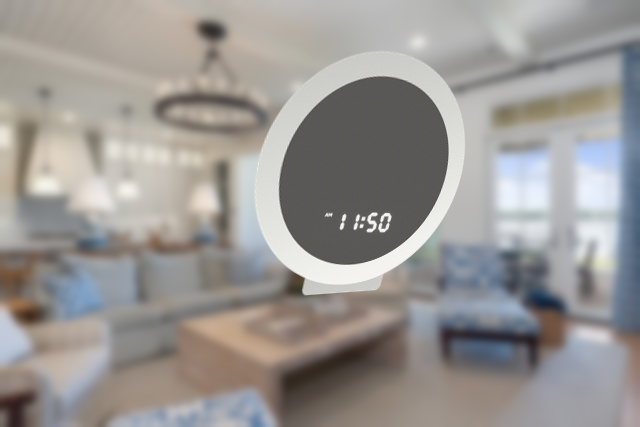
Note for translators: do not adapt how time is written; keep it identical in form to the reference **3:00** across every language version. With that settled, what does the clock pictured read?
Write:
**11:50**
